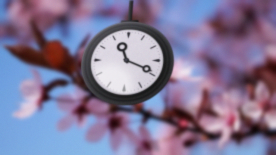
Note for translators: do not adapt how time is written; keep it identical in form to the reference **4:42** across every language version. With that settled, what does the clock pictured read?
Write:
**11:19**
